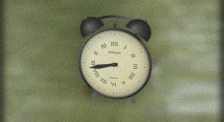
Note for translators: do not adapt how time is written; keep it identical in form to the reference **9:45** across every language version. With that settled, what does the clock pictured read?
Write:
**8:43**
